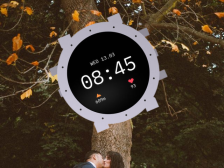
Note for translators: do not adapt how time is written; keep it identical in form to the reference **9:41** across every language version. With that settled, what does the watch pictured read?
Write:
**8:45**
